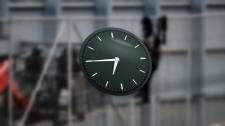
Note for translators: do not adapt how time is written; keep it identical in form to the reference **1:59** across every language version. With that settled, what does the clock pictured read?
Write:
**6:45**
